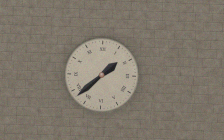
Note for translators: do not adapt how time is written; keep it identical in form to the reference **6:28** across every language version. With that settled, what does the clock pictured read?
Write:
**1:38**
